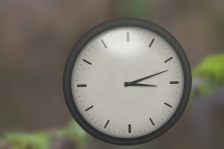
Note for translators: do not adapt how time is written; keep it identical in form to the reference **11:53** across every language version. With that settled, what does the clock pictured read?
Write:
**3:12**
